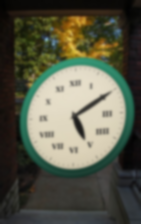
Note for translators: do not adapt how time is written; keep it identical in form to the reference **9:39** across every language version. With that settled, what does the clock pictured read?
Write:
**5:10**
